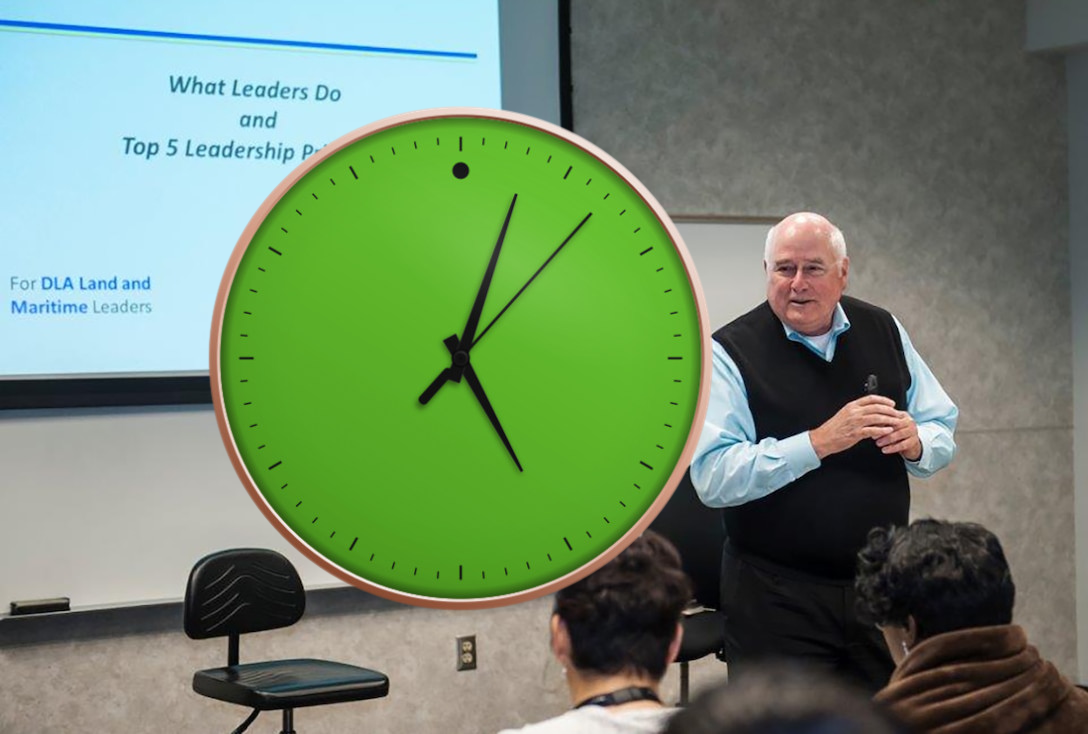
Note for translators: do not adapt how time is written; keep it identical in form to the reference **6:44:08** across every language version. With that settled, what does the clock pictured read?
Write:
**5:03:07**
